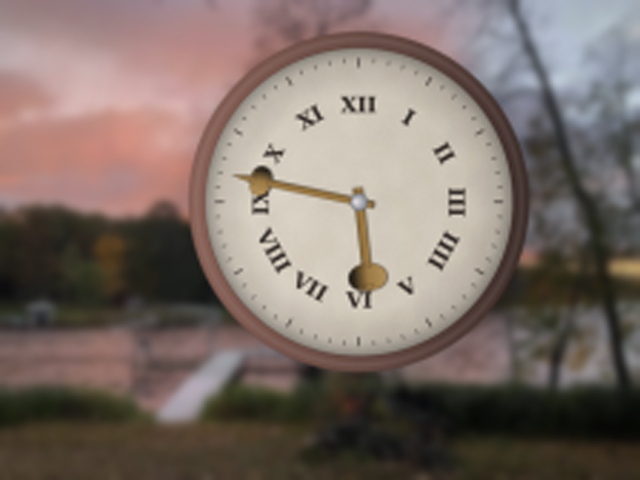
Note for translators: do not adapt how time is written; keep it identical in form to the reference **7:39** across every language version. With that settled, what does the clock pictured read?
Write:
**5:47**
